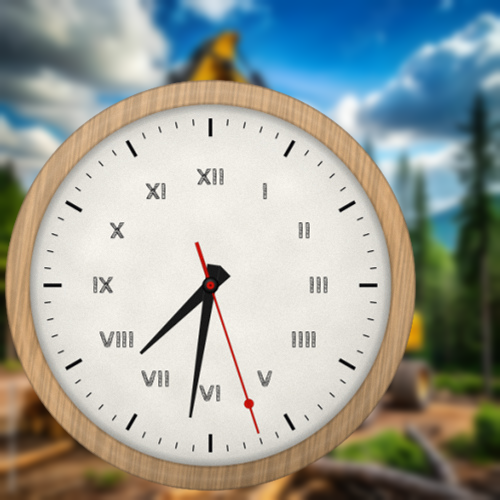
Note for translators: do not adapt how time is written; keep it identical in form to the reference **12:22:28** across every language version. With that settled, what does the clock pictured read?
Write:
**7:31:27**
